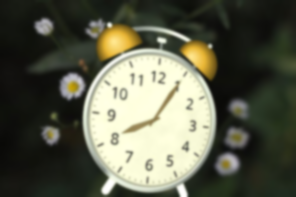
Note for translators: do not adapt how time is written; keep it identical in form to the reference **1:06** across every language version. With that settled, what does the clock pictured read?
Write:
**8:05**
